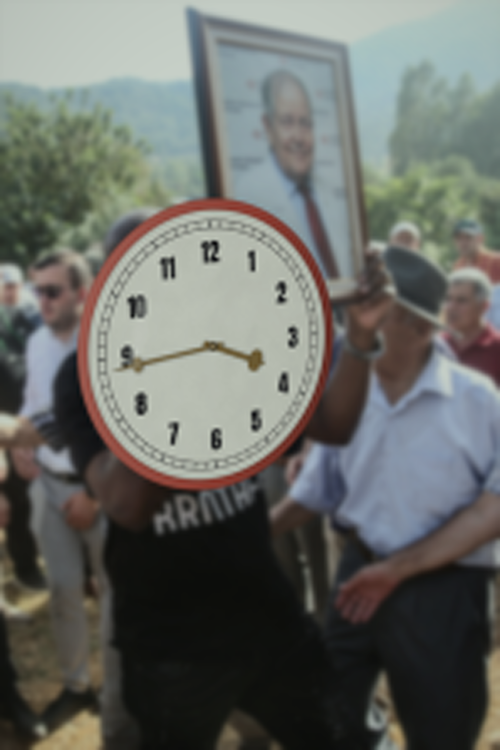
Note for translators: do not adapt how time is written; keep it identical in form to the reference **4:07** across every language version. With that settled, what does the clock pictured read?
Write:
**3:44**
